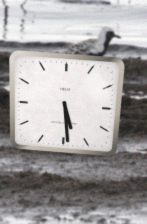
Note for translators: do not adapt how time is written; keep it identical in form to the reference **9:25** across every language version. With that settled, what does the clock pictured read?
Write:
**5:29**
